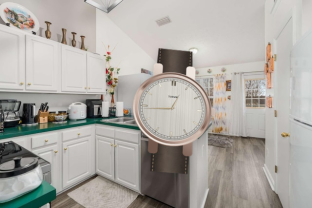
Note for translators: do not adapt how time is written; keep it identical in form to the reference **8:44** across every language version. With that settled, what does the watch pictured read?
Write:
**12:44**
